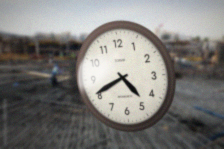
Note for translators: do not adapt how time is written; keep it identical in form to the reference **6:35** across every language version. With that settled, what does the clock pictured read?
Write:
**4:41**
